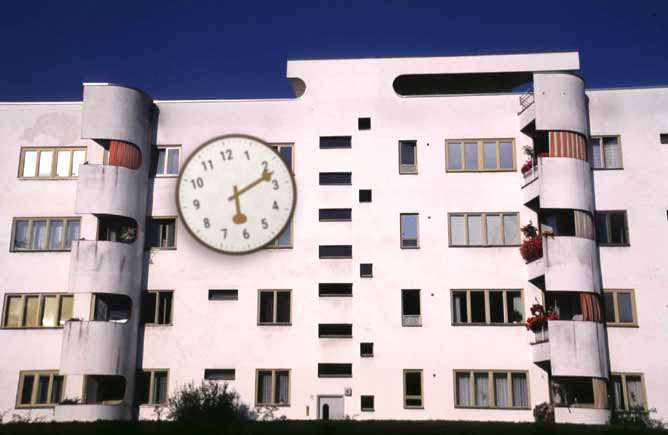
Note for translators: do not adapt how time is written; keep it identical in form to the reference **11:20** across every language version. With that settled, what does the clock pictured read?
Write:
**6:12**
